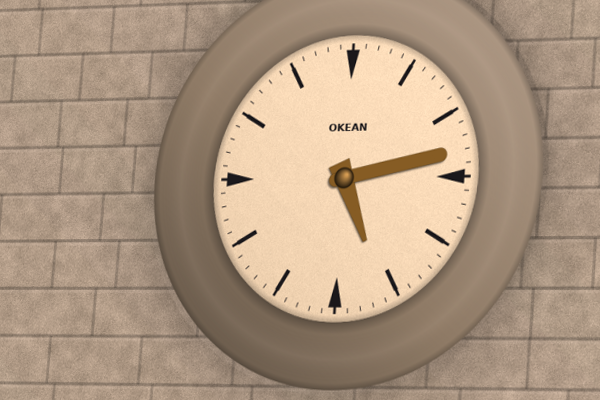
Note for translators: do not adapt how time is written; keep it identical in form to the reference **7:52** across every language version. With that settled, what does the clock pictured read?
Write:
**5:13**
